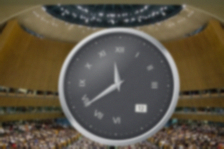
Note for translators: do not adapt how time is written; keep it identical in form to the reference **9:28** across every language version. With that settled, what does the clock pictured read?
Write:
**11:39**
